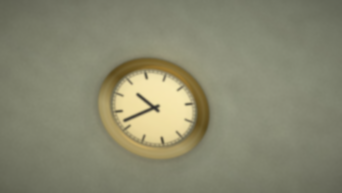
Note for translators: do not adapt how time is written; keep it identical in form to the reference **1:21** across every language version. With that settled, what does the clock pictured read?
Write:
**10:42**
